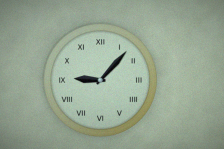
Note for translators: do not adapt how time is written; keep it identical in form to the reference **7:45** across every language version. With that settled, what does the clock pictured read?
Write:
**9:07**
